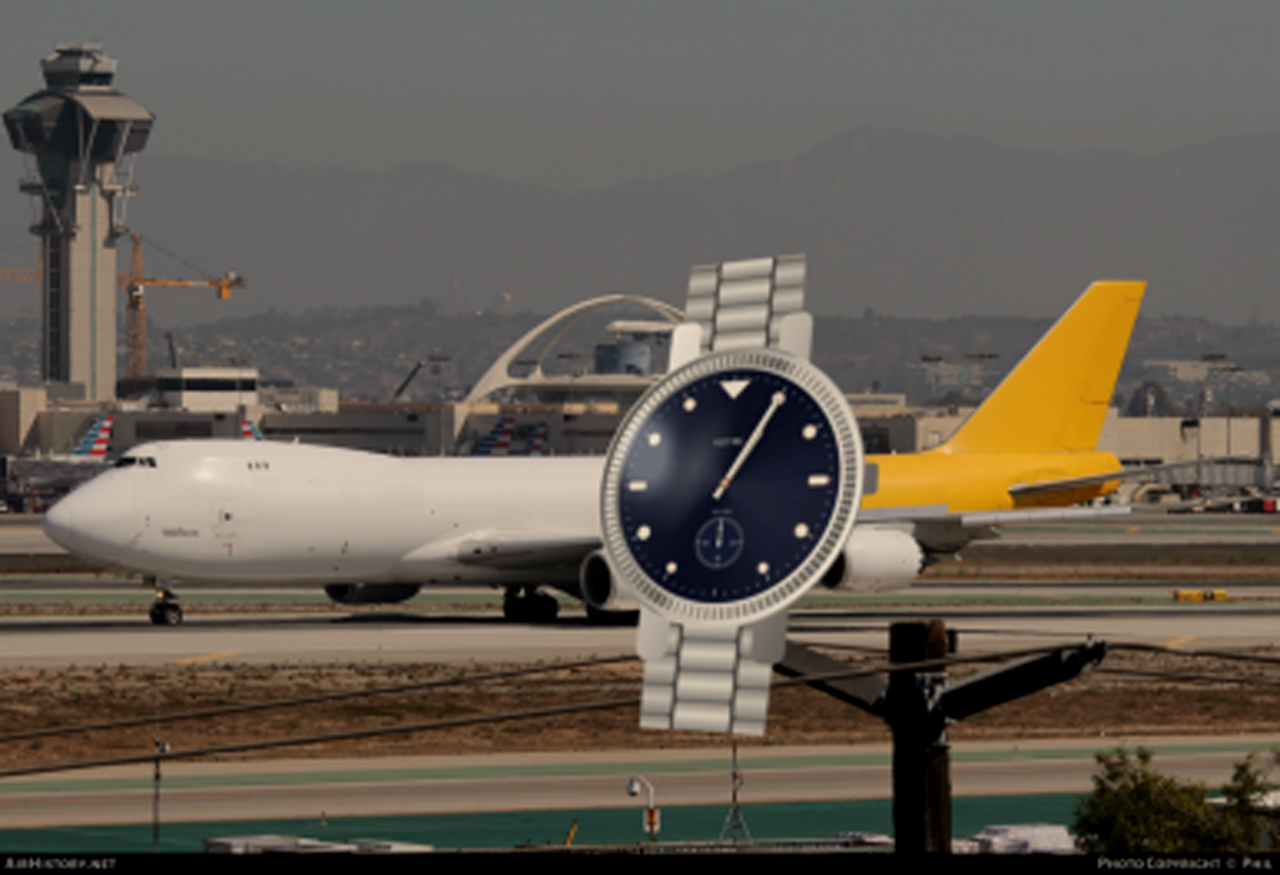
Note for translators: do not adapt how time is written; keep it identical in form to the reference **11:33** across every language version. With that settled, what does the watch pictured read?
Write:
**1:05**
